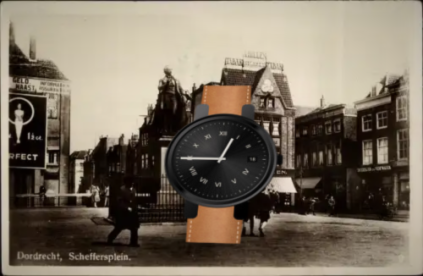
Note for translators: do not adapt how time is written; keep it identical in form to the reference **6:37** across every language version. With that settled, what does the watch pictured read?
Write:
**12:45**
